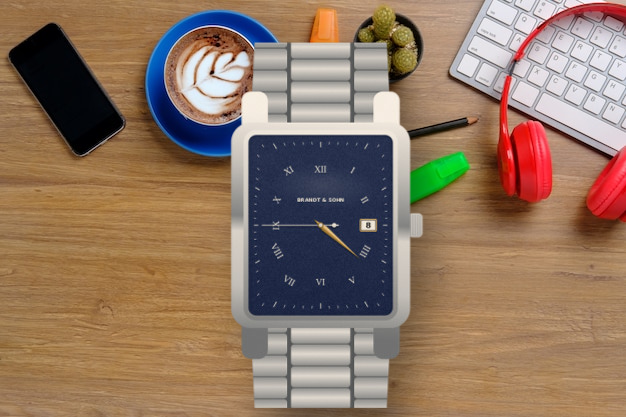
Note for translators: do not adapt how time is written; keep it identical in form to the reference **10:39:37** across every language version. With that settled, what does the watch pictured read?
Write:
**4:21:45**
